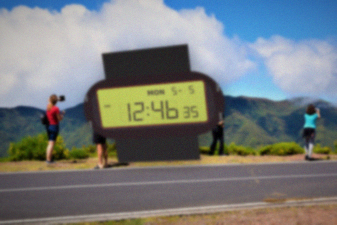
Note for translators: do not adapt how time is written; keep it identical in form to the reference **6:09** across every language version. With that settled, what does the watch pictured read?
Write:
**12:46**
